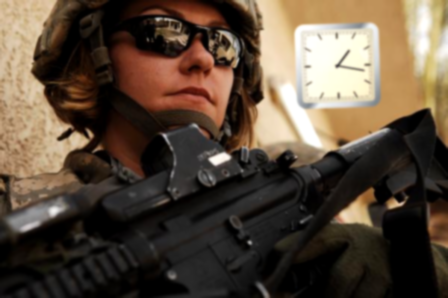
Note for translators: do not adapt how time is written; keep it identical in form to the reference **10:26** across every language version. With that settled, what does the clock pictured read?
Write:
**1:17**
